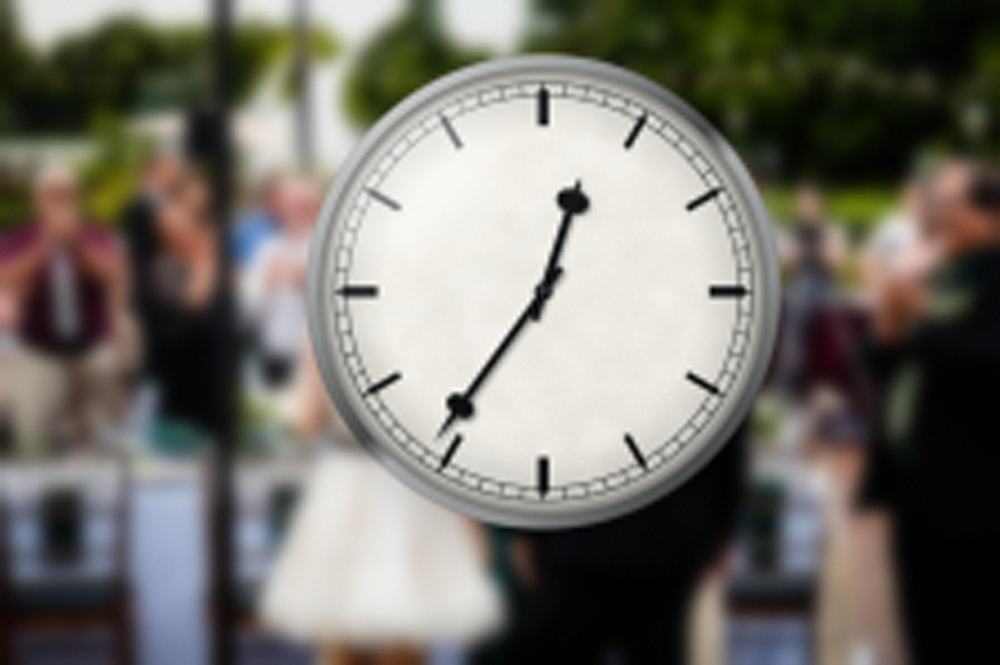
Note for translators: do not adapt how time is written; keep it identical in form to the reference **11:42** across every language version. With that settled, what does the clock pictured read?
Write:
**12:36**
